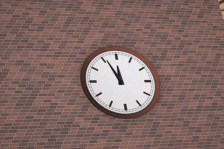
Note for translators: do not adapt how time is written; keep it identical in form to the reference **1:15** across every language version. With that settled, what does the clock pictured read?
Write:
**11:56**
